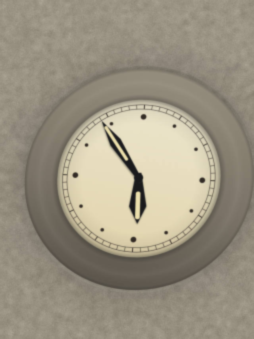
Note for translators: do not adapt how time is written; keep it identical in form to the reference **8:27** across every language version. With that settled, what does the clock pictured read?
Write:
**5:54**
